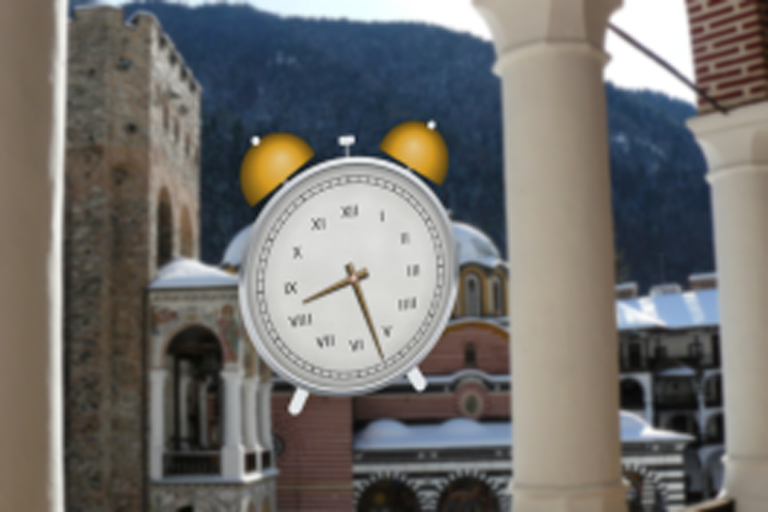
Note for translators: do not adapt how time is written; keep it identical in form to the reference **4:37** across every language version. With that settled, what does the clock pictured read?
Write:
**8:27**
